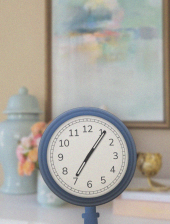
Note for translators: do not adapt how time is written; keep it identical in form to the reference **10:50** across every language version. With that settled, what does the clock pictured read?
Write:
**7:06**
